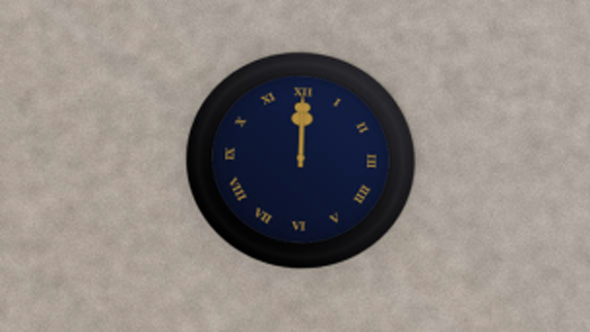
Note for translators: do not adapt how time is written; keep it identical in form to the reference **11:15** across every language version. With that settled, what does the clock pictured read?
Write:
**12:00**
